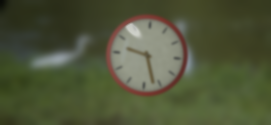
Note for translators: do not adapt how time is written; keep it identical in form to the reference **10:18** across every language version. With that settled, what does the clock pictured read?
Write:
**9:27**
